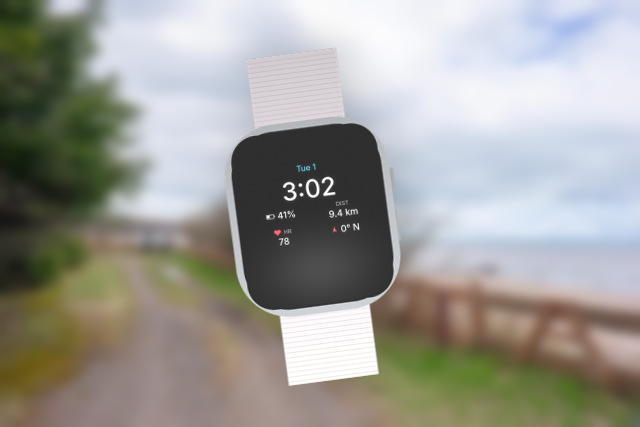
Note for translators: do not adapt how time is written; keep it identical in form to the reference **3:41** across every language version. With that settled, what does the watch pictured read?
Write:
**3:02**
